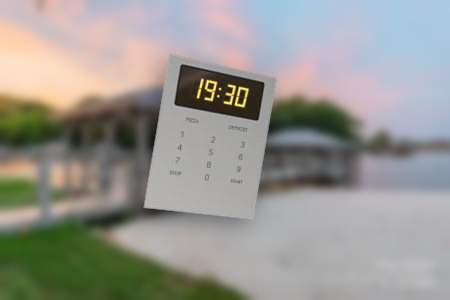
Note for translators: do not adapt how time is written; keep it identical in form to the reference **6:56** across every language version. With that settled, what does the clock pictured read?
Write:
**19:30**
